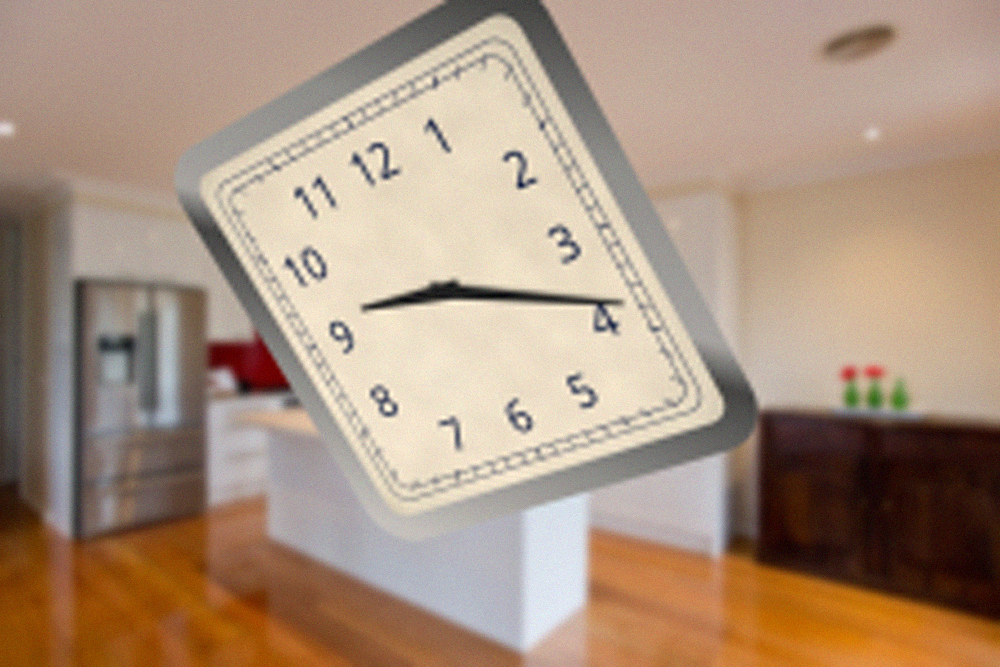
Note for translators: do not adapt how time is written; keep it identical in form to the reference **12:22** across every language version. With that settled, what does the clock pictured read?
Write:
**9:19**
